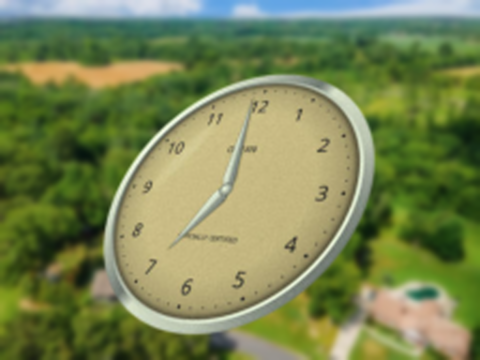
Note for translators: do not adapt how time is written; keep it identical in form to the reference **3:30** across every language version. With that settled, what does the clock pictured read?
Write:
**6:59**
